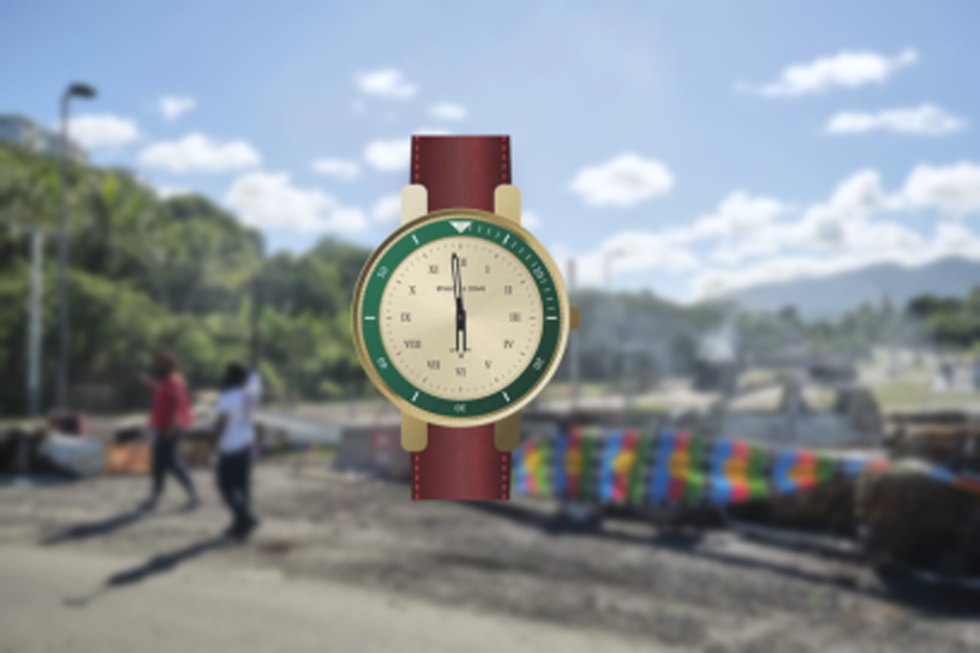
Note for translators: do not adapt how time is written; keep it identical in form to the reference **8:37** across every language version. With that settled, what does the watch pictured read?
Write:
**5:59**
